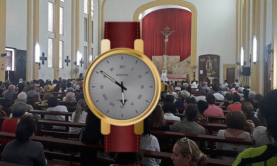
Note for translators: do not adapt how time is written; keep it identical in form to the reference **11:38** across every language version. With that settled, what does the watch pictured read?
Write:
**5:51**
